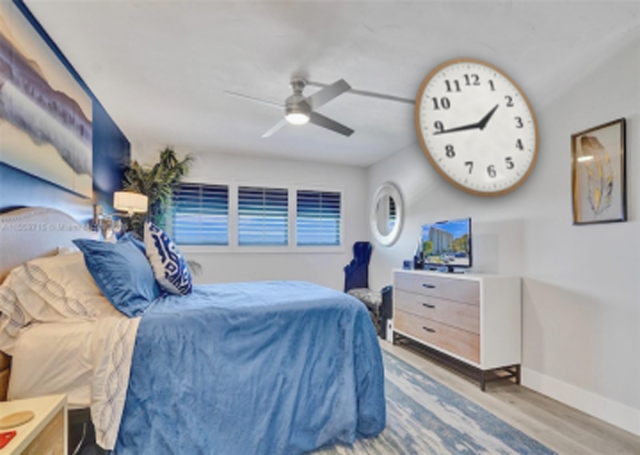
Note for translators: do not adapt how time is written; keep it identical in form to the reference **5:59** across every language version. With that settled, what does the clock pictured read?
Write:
**1:44**
